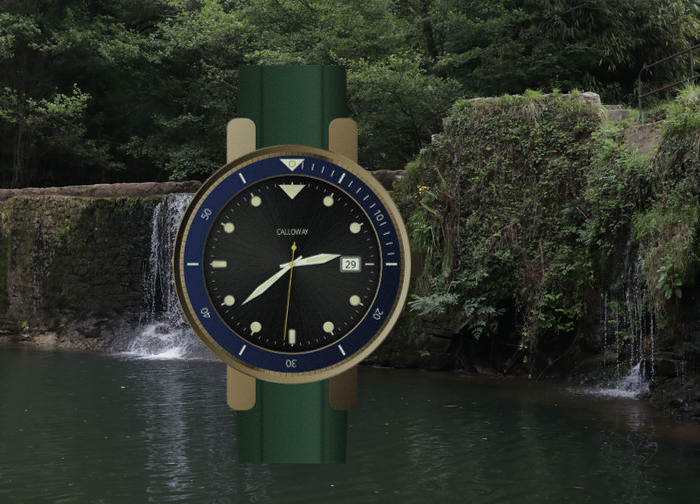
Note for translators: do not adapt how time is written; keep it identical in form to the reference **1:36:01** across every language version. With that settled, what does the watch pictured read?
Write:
**2:38:31**
